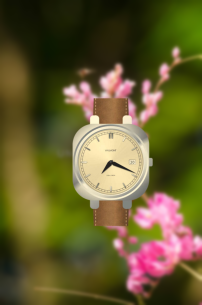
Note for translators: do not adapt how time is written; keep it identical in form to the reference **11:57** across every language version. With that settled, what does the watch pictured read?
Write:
**7:19**
